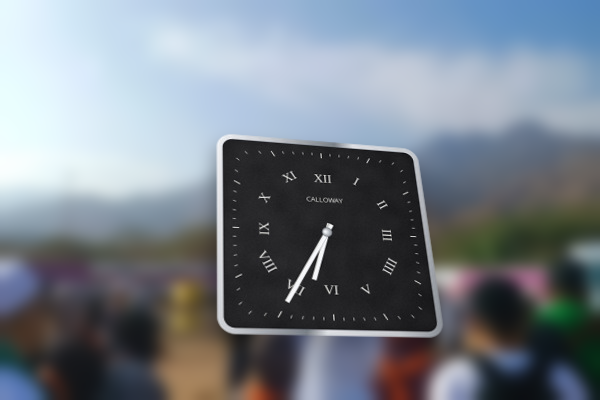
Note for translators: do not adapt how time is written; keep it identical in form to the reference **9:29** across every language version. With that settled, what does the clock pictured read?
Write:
**6:35**
